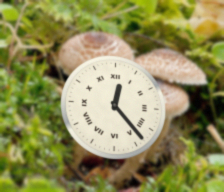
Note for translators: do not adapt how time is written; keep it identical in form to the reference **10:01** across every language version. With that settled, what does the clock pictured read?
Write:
**12:23**
